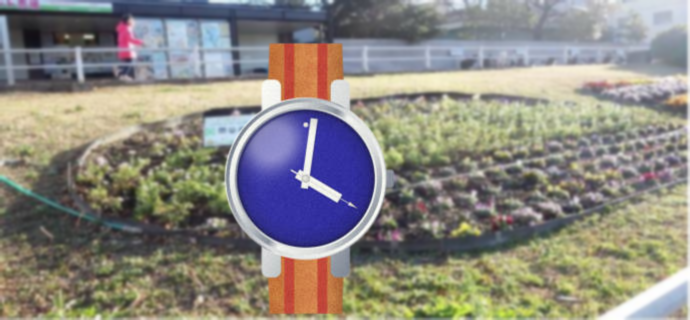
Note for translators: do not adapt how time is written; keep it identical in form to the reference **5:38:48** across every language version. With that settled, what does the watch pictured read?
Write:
**4:01:20**
